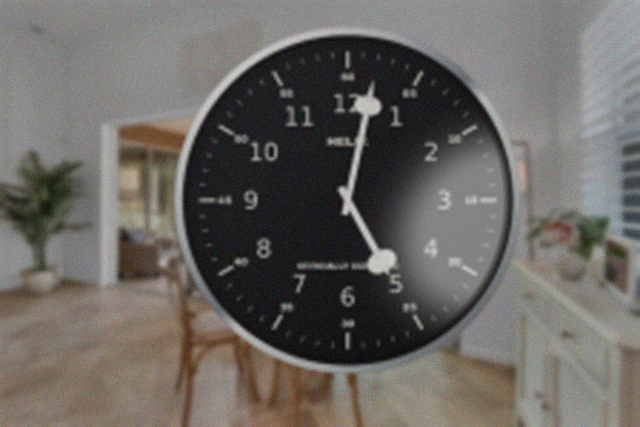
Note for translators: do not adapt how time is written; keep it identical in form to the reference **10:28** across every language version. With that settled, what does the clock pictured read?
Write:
**5:02**
